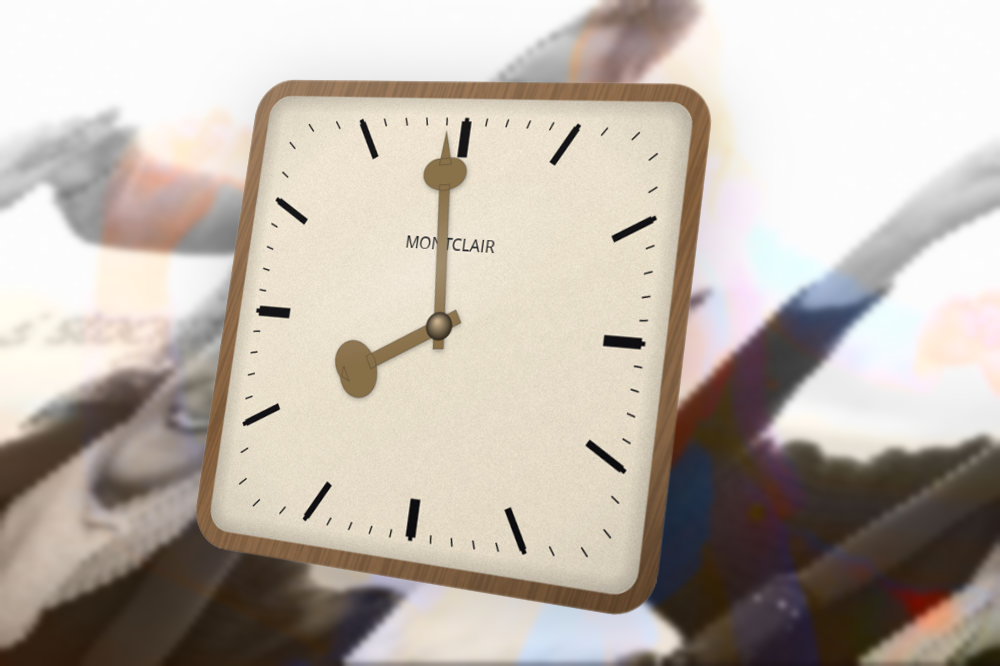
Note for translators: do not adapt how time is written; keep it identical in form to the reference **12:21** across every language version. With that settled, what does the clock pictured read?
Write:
**7:59**
